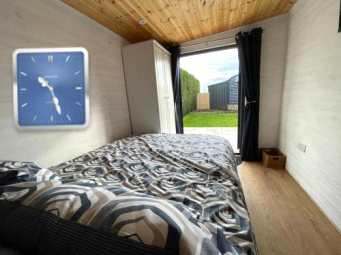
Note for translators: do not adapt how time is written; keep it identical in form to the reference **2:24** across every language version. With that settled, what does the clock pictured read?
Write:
**10:27**
